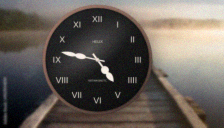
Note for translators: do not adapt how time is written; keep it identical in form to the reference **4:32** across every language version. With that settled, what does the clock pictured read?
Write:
**4:47**
